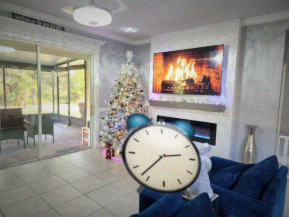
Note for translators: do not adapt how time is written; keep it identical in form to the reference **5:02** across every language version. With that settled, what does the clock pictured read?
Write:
**2:37**
